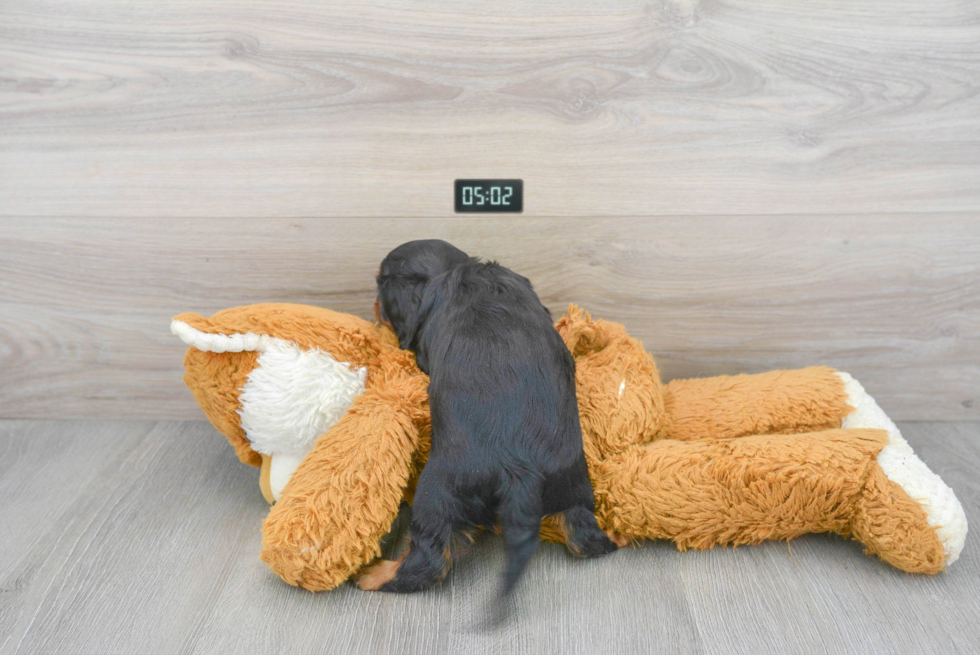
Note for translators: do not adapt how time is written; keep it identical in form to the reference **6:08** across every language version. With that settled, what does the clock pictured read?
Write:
**5:02**
